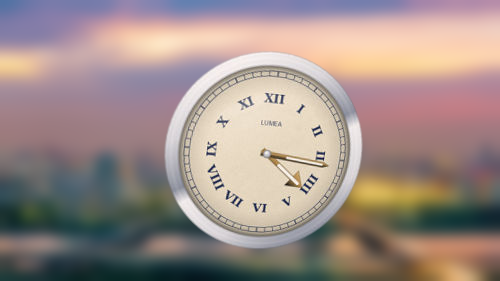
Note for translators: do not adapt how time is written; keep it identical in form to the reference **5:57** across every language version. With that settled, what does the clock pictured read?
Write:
**4:16**
